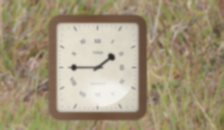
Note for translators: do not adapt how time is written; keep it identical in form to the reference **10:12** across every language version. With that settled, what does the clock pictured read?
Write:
**1:45**
